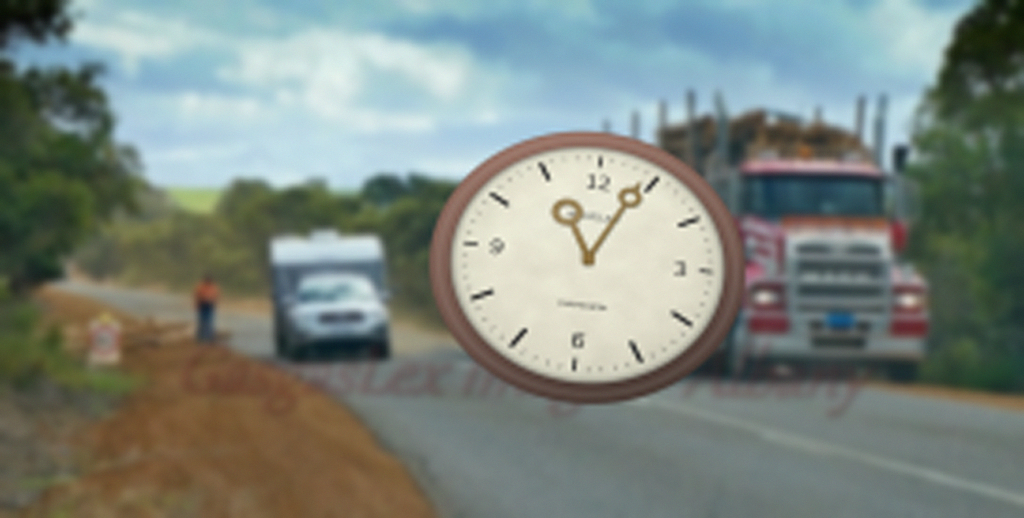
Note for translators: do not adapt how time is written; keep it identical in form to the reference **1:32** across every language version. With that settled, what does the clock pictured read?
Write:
**11:04**
